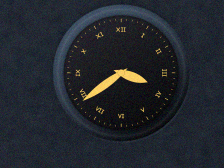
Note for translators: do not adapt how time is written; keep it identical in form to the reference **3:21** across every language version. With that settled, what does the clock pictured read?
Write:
**3:39**
